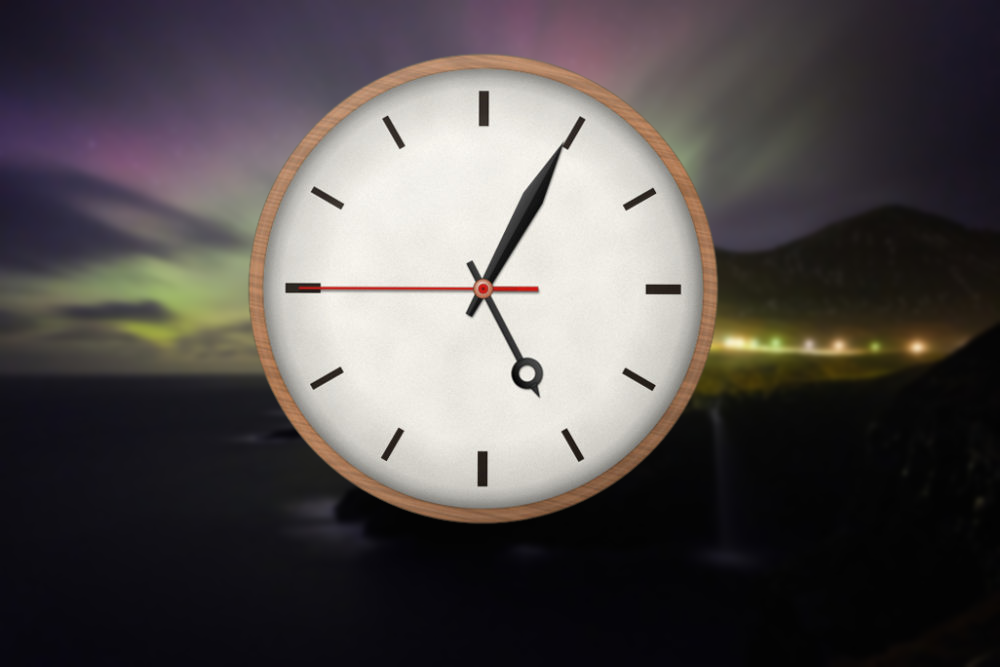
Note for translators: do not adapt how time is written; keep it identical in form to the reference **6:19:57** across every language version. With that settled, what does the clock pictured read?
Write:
**5:04:45**
